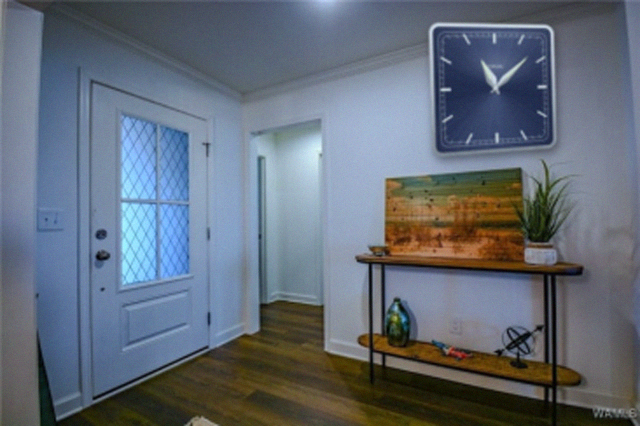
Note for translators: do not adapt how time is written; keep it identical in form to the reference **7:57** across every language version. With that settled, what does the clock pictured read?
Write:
**11:08**
